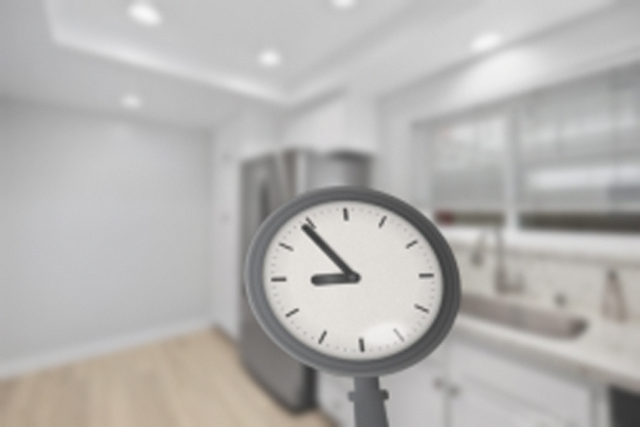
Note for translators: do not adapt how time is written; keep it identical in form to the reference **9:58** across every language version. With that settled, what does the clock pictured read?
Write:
**8:54**
